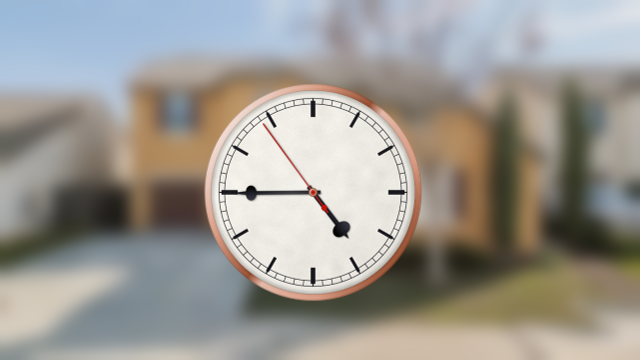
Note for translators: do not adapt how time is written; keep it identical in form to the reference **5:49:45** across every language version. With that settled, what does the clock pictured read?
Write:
**4:44:54**
